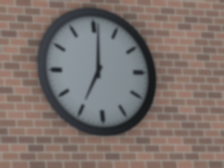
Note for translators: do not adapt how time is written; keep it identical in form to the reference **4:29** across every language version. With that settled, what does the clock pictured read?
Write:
**7:01**
